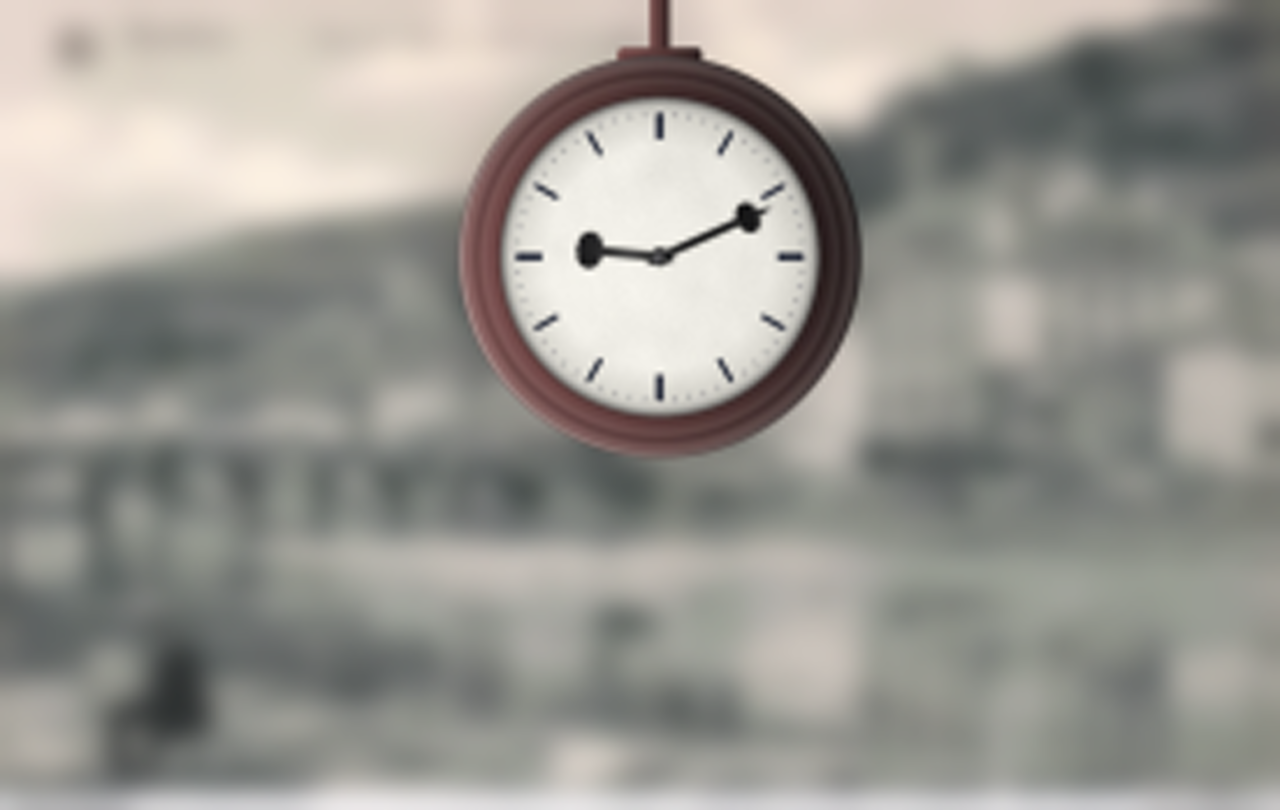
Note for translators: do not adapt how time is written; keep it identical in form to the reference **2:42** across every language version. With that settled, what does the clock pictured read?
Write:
**9:11**
